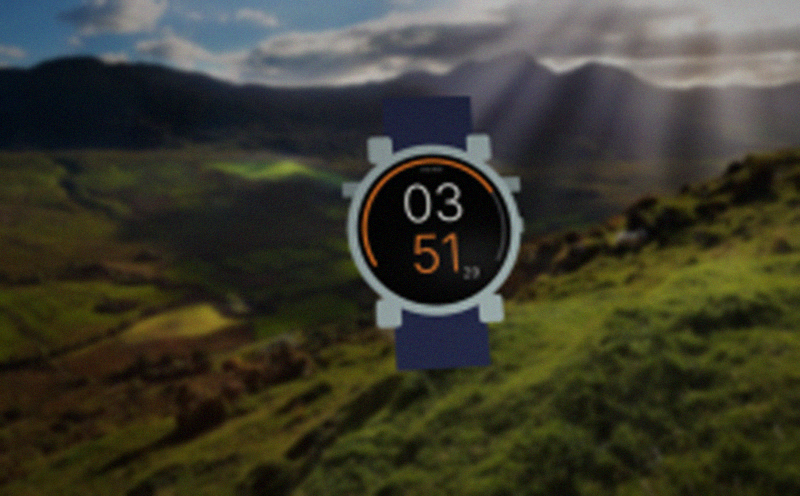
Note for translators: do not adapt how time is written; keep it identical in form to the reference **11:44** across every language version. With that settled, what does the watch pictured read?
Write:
**3:51**
